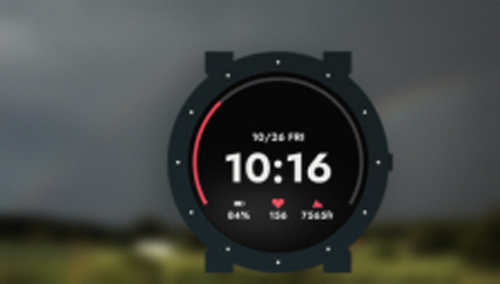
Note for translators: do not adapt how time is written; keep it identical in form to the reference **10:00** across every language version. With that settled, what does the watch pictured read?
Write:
**10:16**
